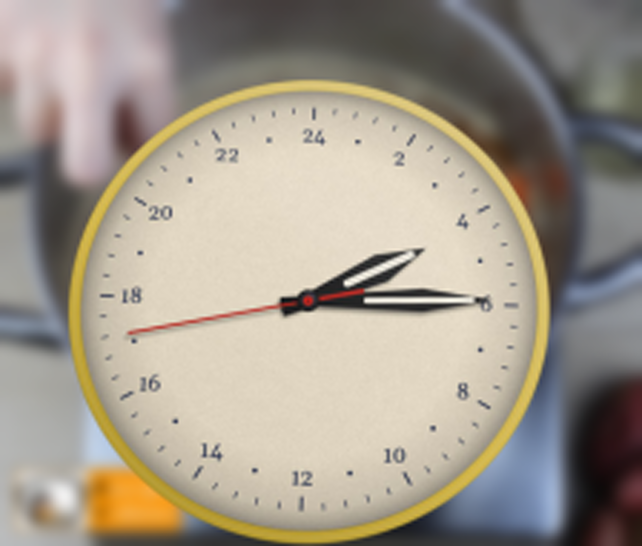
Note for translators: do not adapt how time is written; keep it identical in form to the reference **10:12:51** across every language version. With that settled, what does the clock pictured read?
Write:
**4:14:43**
